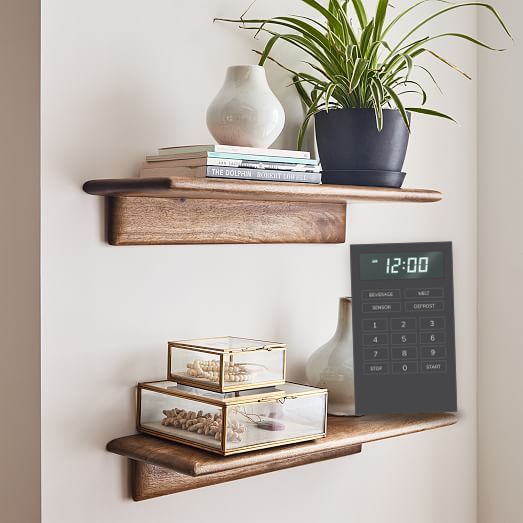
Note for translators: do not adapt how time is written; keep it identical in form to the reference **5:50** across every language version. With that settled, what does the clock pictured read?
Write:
**12:00**
